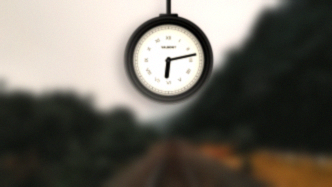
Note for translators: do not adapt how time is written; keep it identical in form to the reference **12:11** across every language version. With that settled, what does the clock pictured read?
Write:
**6:13**
